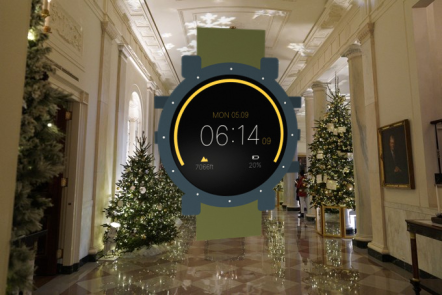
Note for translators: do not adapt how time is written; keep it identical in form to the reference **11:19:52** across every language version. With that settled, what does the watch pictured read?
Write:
**6:14:09**
